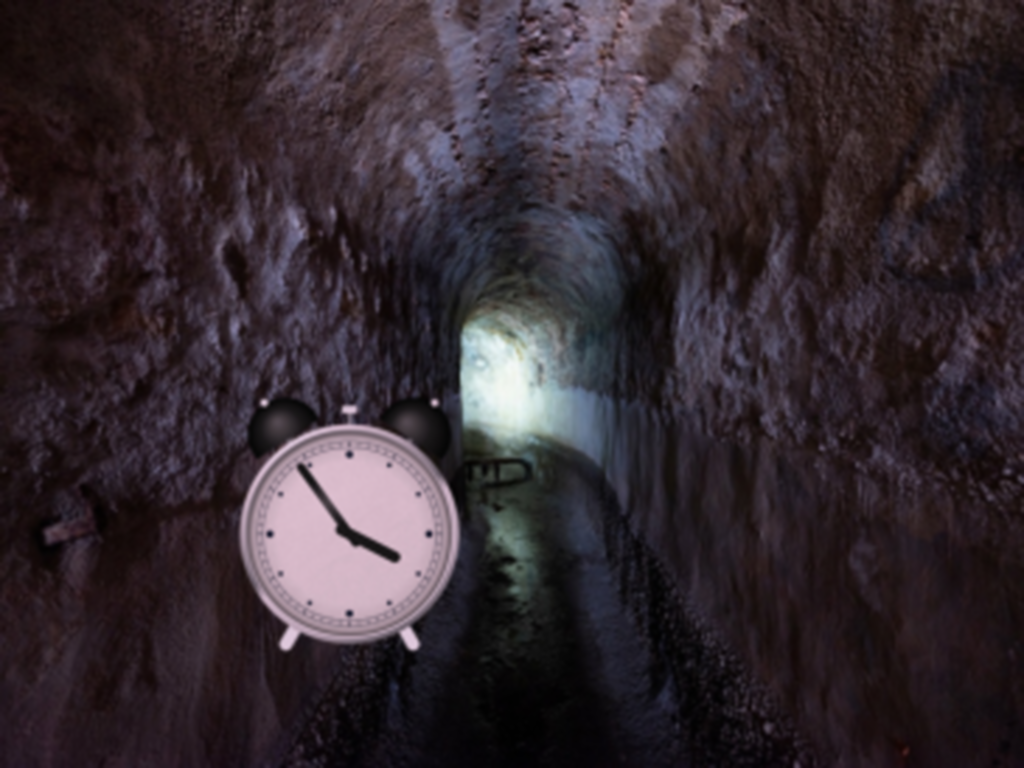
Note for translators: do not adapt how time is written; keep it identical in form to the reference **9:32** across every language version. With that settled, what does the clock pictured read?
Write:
**3:54**
